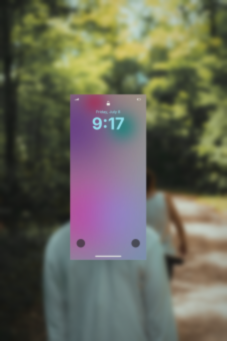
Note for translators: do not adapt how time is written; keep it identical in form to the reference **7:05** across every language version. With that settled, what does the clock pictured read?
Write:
**9:17**
